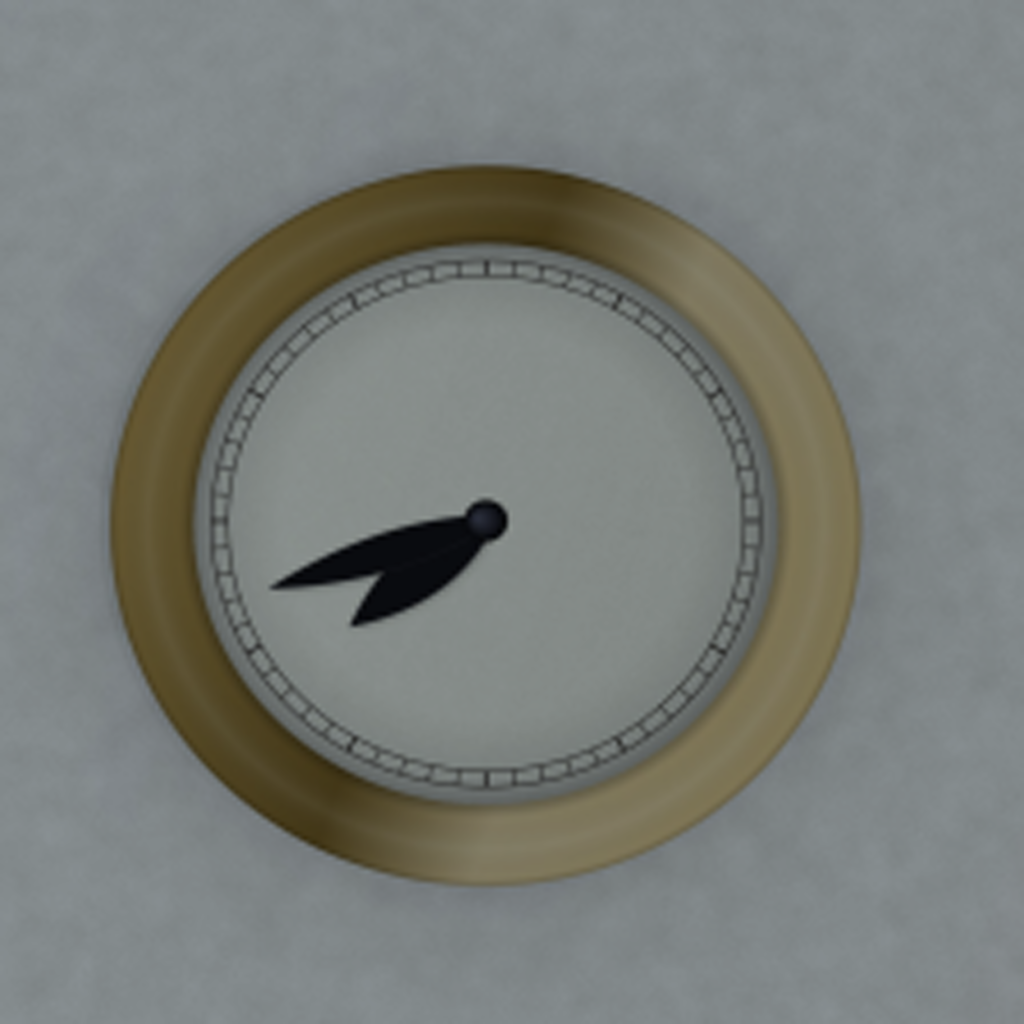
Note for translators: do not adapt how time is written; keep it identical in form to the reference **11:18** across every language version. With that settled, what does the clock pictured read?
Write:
**7:42**
